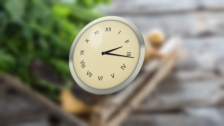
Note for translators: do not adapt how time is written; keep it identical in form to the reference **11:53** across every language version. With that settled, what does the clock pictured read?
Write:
**2:16**
